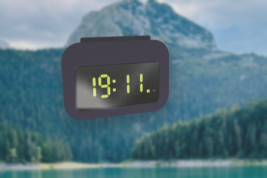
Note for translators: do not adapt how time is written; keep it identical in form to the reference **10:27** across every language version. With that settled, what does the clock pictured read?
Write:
**19:11**
